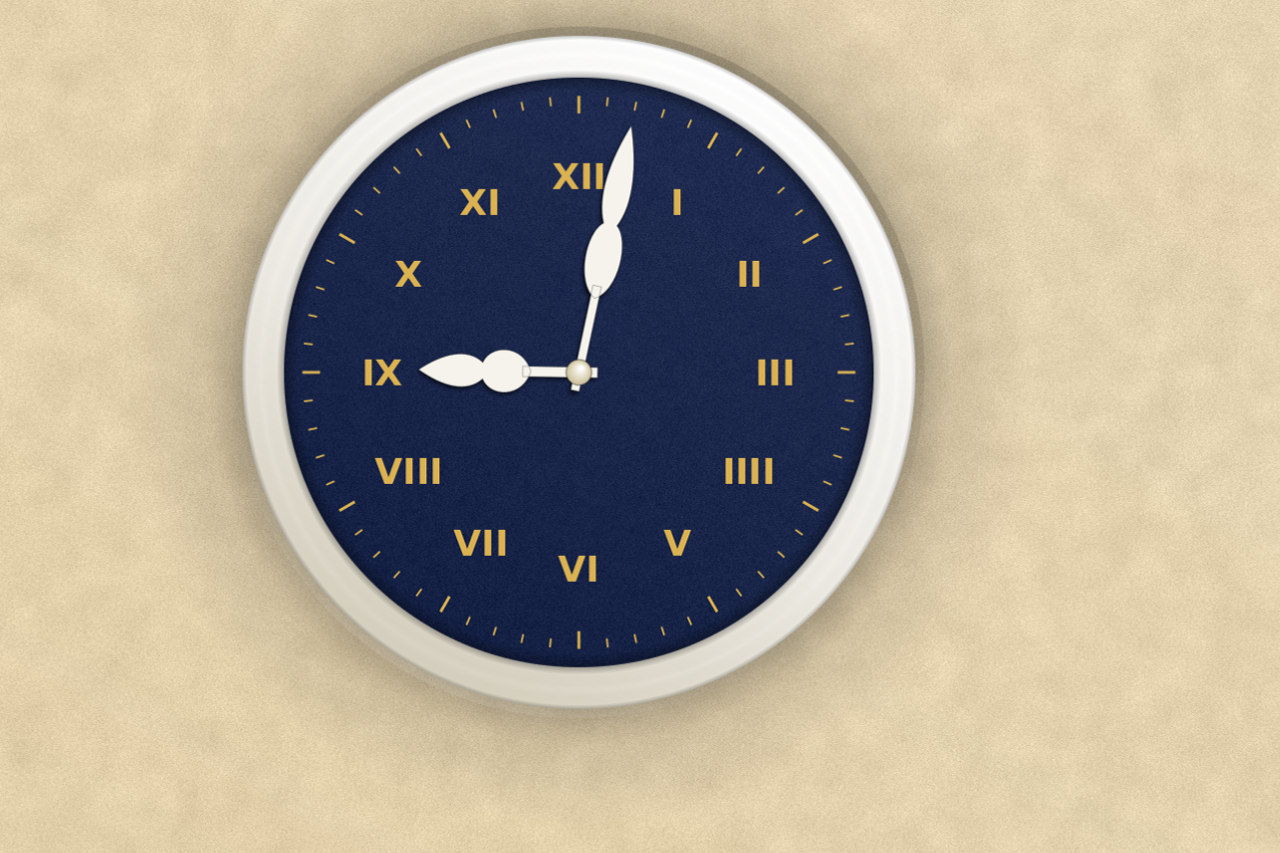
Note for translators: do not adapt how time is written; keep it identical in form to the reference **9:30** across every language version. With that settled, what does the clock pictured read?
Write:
**9:02**
